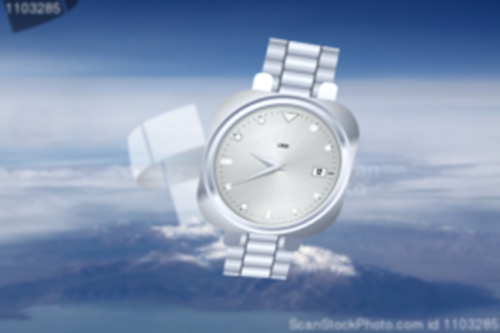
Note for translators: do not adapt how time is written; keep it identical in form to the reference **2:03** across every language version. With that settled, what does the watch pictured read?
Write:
**9:40**
